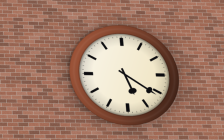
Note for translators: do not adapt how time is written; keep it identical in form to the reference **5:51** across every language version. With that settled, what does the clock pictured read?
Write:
**5:21**
